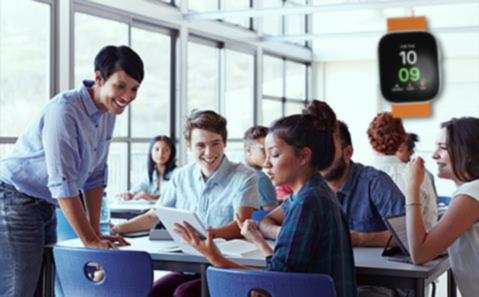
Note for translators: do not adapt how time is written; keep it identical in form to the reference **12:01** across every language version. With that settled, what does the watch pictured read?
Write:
**10:09**
